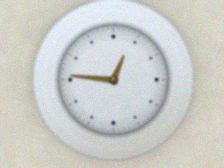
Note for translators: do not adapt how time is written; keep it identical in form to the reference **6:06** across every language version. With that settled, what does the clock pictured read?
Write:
**12:46**
